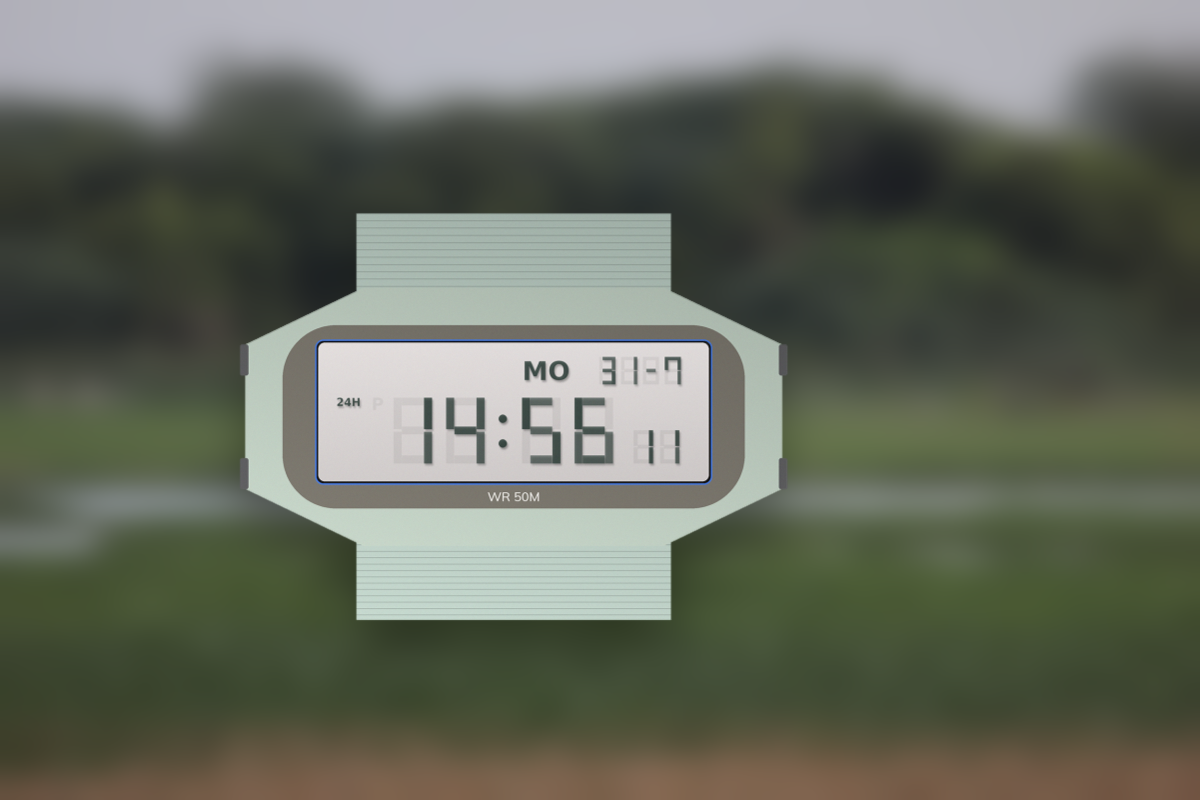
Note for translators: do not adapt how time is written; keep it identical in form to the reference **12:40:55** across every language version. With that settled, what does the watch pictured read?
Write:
**14:56:11**
